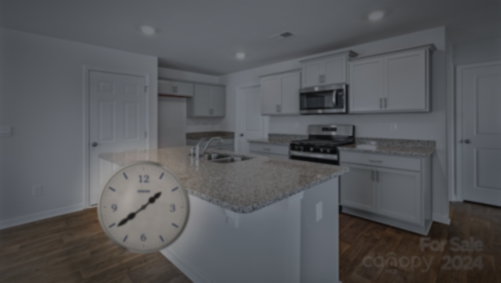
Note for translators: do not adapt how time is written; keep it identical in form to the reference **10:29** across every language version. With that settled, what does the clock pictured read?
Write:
**1:39**
